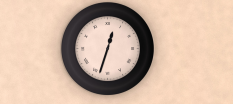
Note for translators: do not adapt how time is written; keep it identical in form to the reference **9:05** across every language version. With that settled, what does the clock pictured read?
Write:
**12:33**
